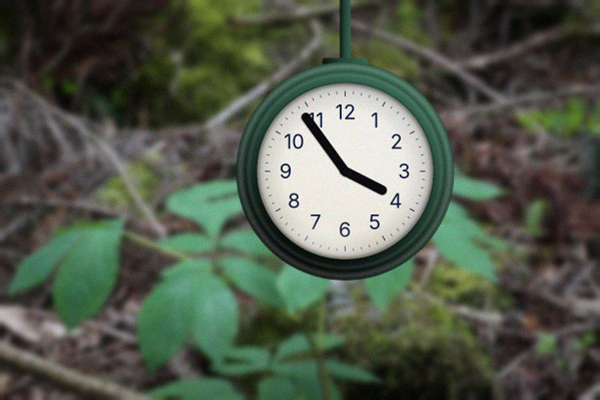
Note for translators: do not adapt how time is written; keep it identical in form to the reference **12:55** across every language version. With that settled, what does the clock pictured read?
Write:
**3:54**
